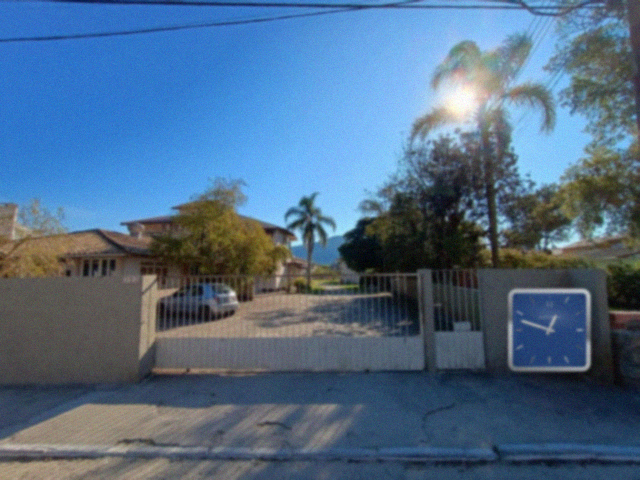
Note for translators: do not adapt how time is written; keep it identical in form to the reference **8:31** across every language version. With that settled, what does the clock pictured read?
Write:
**12:48**
